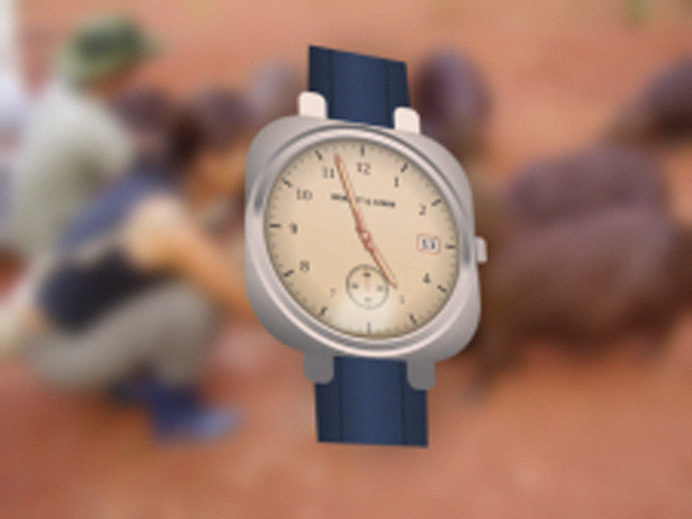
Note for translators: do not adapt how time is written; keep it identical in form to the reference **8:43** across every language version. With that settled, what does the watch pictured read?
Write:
**4:57**
